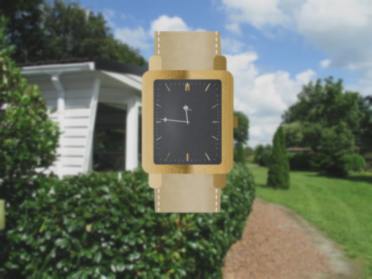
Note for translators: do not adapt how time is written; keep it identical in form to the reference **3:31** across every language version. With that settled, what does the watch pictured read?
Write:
**11:46**
